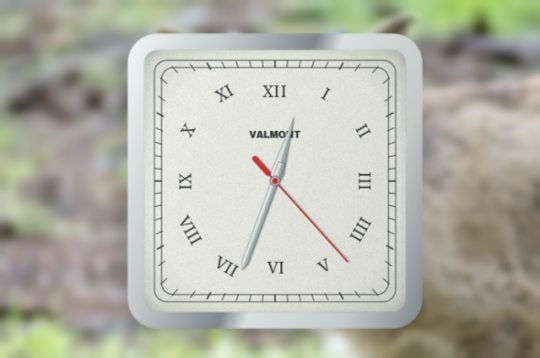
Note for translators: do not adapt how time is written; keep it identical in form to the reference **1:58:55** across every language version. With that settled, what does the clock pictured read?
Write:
**12:33:23**
